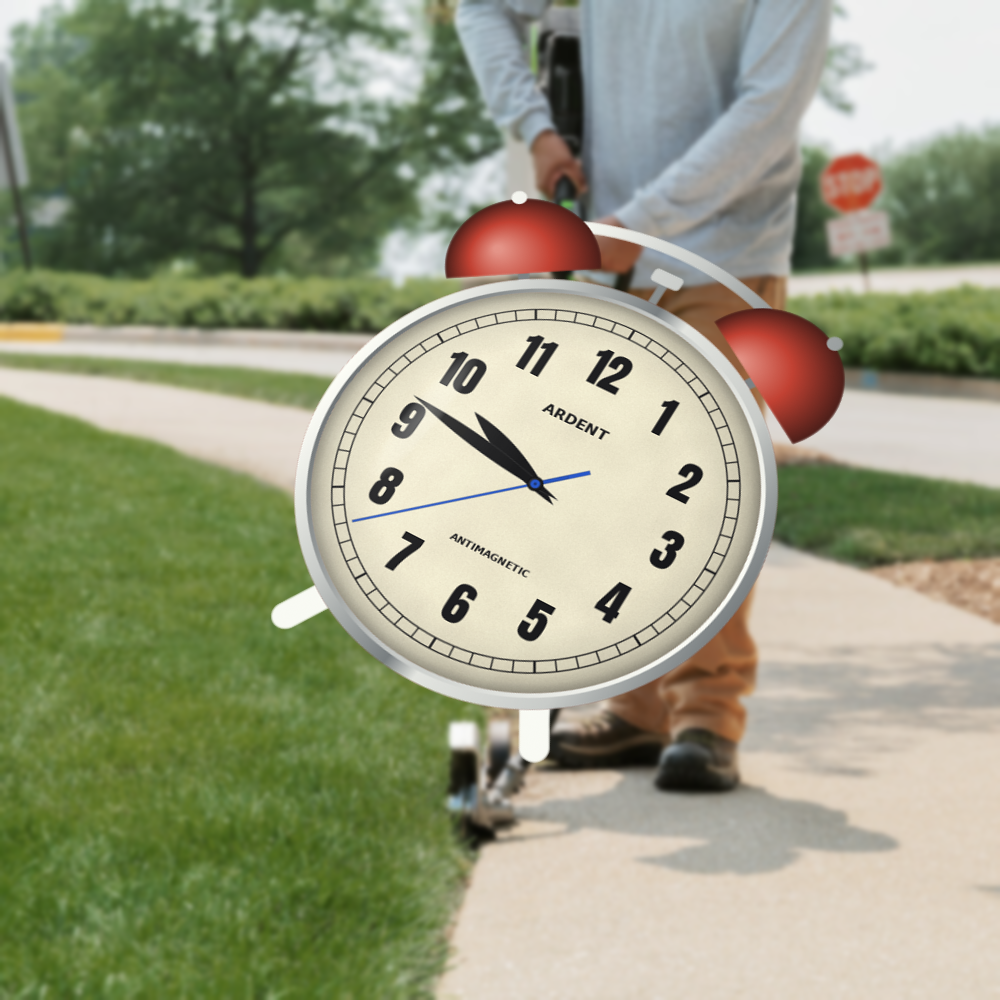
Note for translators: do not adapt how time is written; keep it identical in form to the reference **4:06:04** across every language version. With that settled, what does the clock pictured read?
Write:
**9:46:38**
